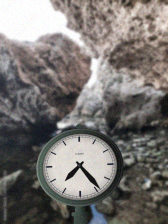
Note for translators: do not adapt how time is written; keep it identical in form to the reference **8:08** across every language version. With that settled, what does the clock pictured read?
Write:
**7:24**
